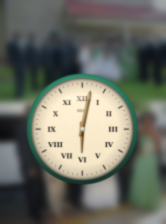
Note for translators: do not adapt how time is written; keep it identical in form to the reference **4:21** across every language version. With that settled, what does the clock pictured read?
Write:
**6:02**
